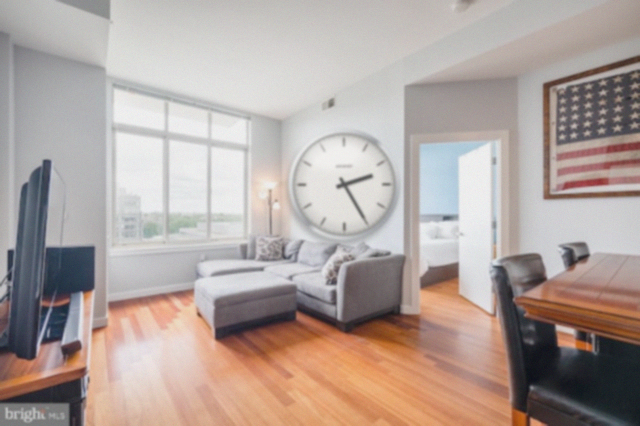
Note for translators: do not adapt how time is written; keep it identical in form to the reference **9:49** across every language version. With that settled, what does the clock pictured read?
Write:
**2:25**
